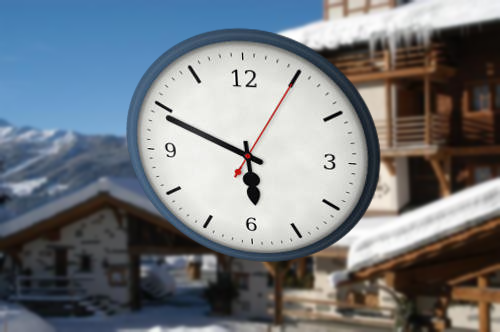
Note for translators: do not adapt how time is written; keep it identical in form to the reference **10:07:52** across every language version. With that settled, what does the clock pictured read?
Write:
**5:49:05**
